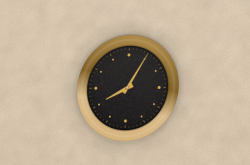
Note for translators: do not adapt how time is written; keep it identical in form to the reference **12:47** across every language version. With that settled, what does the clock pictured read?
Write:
**8:05**
